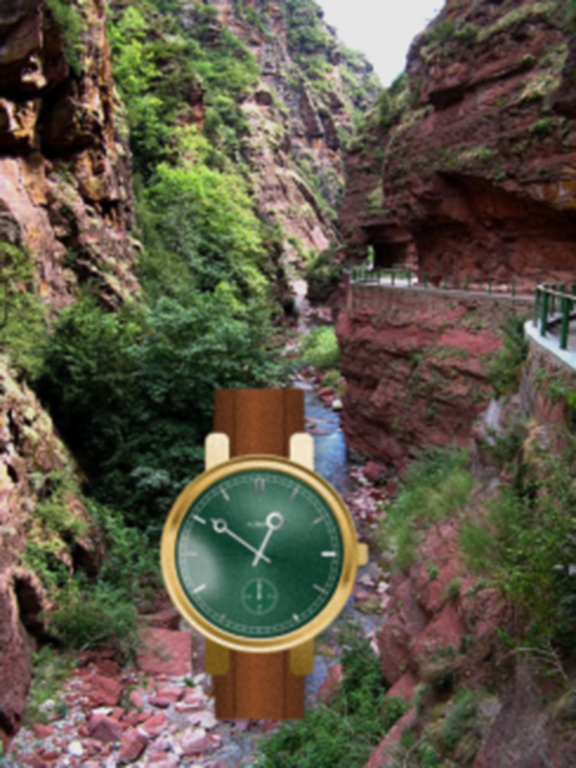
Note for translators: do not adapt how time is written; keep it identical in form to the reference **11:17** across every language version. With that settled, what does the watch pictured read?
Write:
**12:51**
